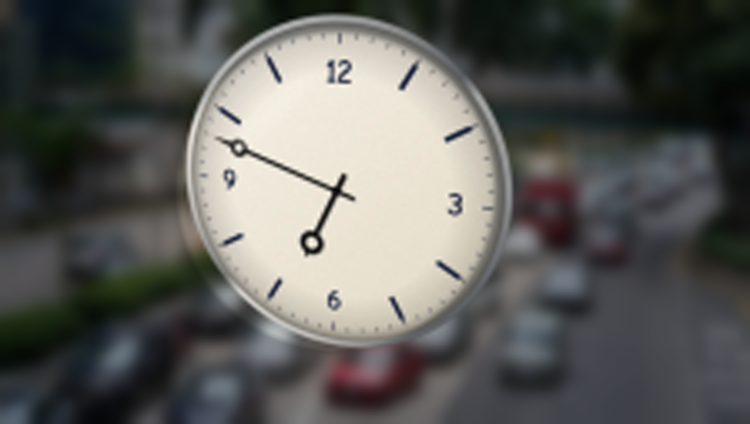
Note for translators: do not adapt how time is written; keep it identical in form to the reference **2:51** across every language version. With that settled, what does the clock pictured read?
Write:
**6:48**
